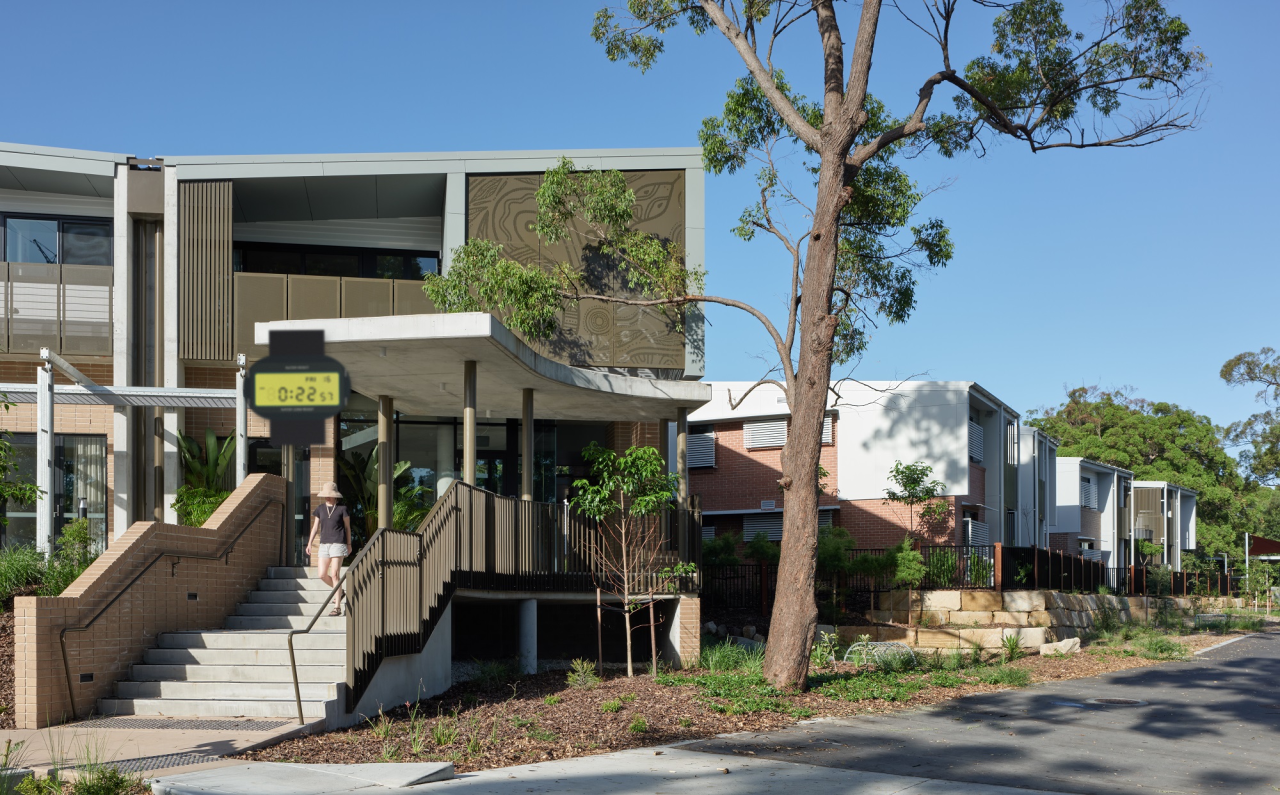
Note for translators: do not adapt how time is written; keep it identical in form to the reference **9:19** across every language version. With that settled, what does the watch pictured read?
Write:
**0:22**
